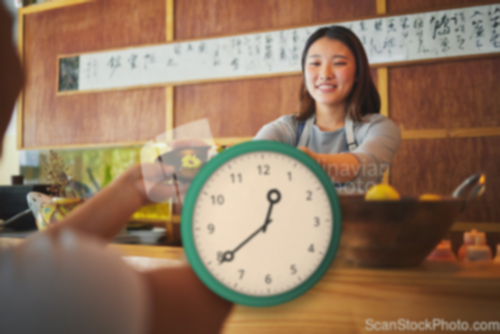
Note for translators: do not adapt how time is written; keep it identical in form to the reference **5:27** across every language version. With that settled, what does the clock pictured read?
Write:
**12:39**
